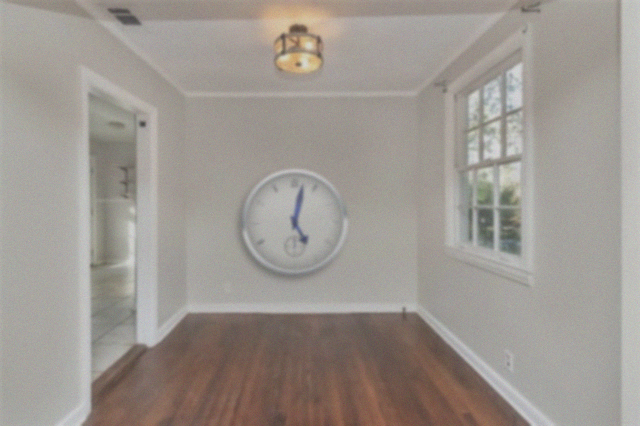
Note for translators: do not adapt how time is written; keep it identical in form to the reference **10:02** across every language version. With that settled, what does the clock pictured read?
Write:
**5:02**
